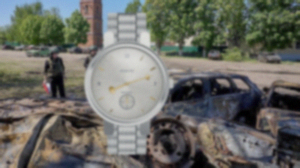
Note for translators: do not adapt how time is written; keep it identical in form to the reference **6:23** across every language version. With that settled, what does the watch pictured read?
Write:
**8:12**
